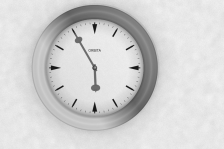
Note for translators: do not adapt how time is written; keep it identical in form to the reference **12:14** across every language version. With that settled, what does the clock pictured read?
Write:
**5:55**
